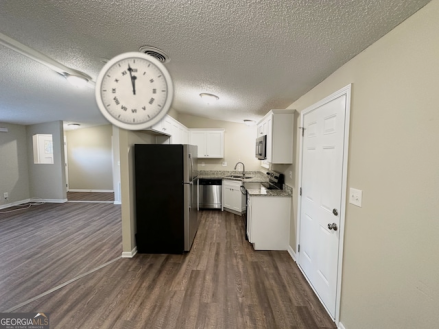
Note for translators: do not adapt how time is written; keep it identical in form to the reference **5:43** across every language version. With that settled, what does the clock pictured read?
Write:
**11:58**
